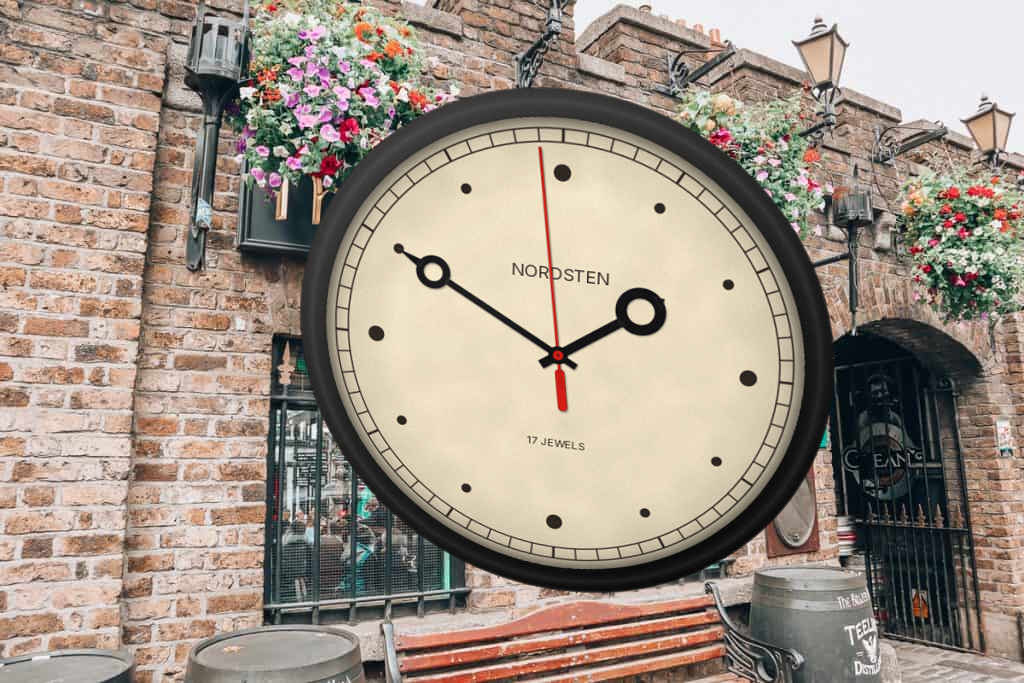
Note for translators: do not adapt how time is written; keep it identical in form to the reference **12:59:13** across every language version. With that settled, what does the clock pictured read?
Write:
**1:49:59**
